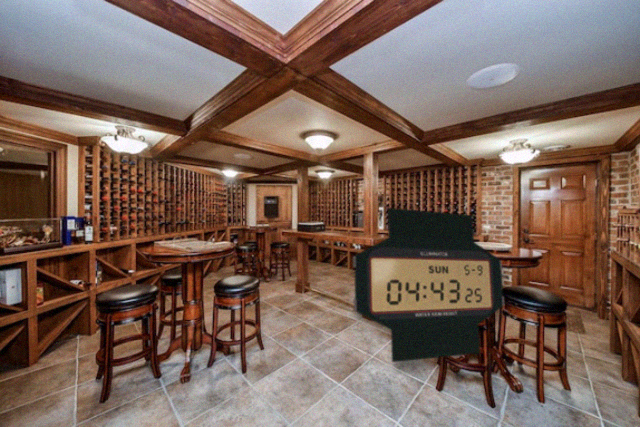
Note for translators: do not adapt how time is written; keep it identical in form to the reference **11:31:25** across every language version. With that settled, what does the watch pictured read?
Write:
**4:43:25**
